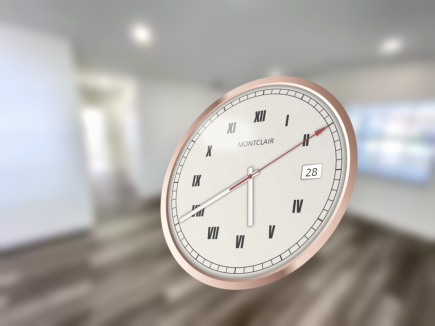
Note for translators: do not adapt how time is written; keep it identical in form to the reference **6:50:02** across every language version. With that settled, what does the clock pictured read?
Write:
**5:40:10**
